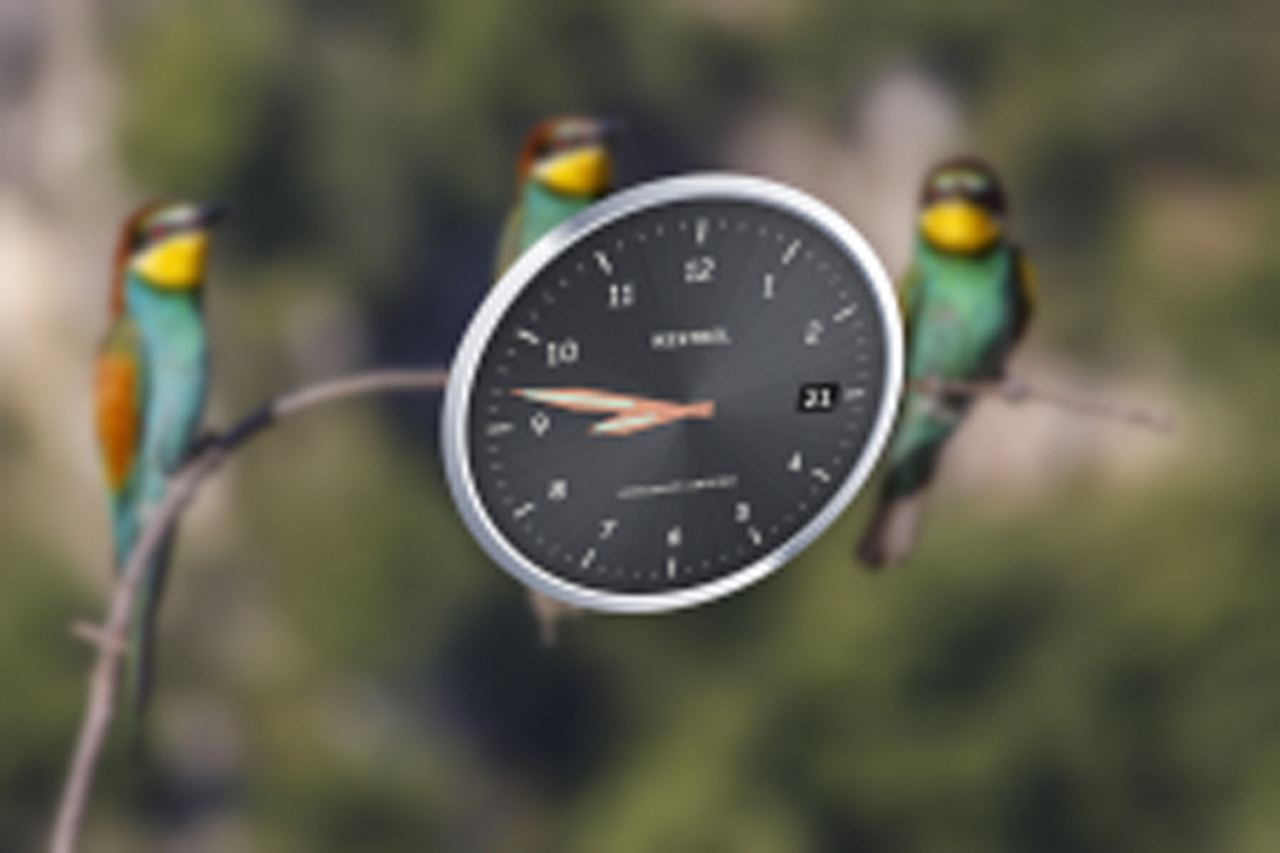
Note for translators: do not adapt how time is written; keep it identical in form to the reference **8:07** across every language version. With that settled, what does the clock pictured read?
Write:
**8:47**
